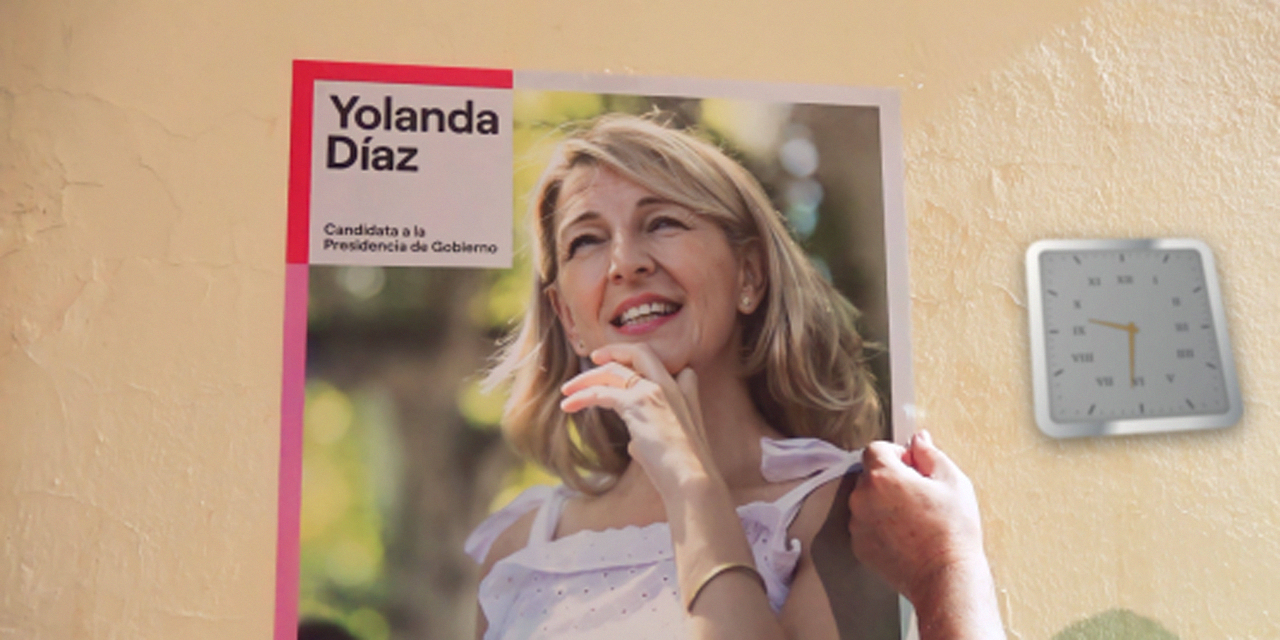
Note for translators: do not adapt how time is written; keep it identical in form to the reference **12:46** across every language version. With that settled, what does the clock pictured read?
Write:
**9:31**
